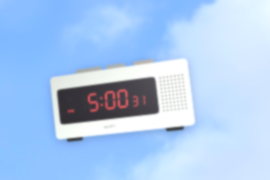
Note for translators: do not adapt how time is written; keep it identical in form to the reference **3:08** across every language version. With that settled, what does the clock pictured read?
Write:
**5:00**
